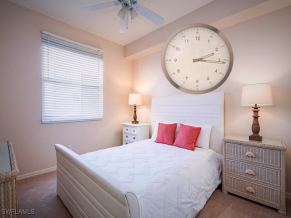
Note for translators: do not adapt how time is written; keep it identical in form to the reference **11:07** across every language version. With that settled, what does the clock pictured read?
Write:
**2:16**
